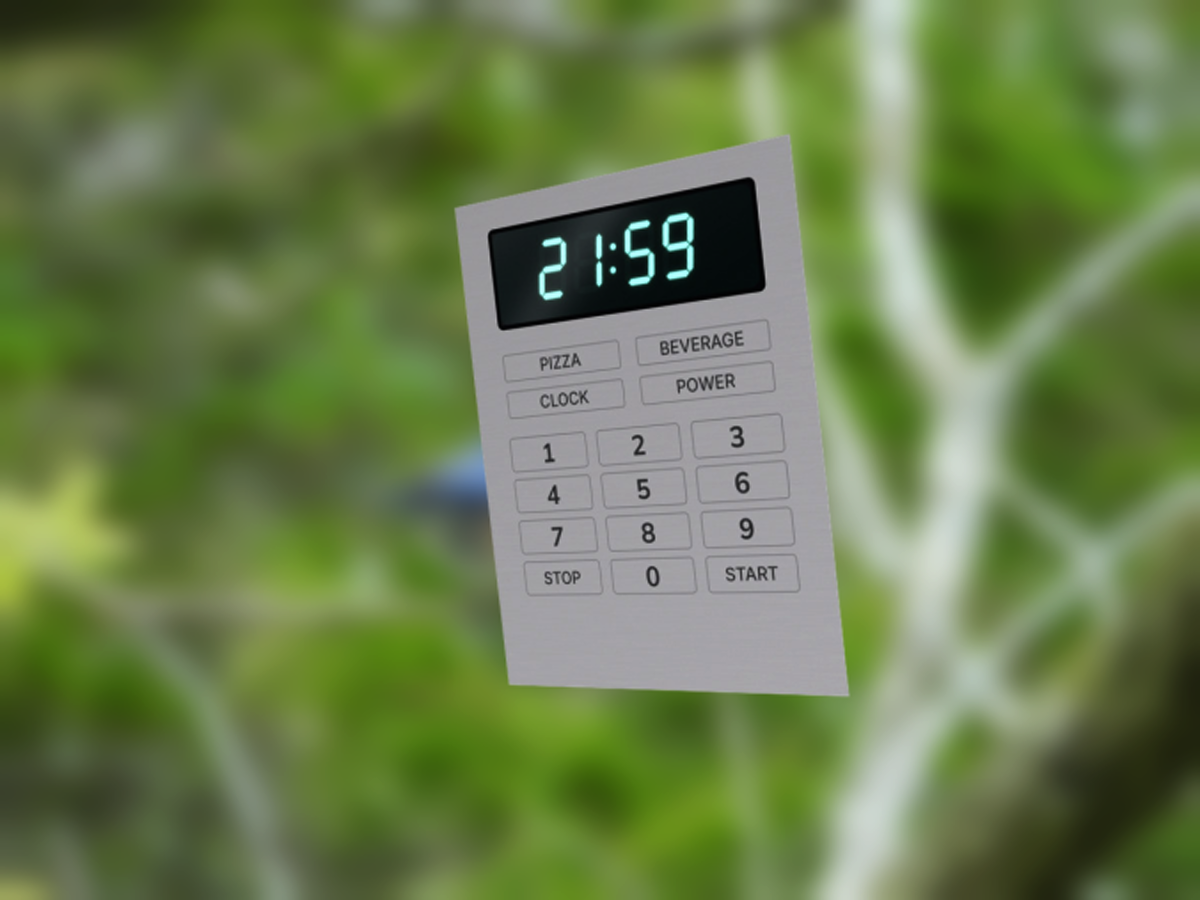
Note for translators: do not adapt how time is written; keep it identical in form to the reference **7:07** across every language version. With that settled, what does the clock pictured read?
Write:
**21:59**
